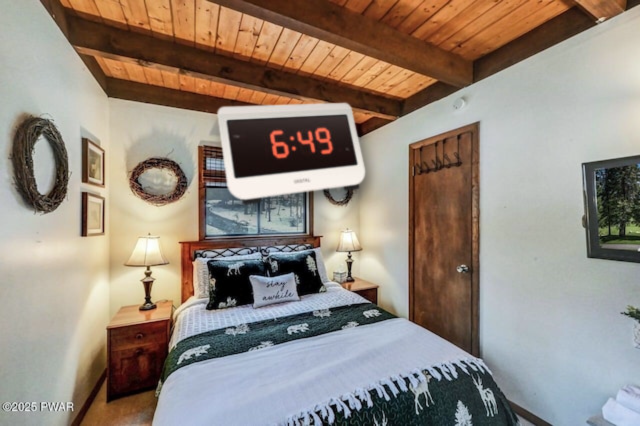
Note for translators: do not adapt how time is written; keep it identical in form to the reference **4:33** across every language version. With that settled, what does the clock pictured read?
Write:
**6:49**
